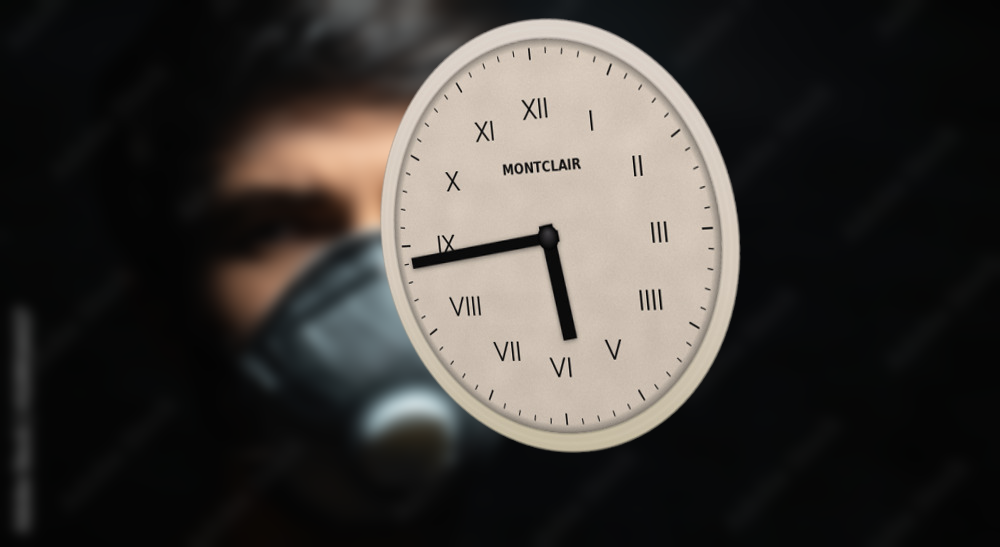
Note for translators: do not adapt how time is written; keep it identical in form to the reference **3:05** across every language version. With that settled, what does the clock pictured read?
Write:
**5:44**
